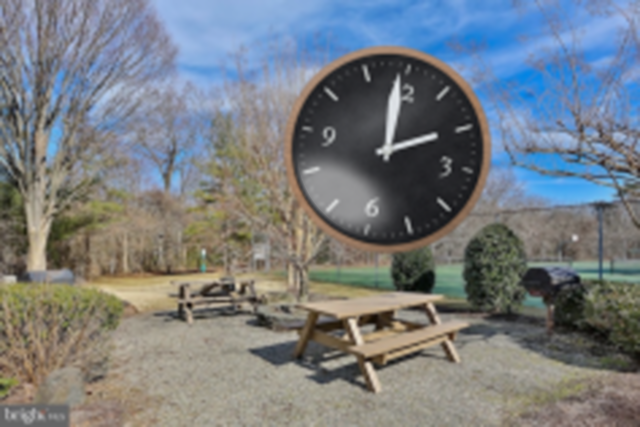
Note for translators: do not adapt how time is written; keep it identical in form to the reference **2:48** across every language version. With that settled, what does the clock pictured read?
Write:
**1:59**
